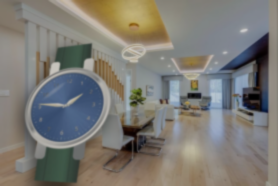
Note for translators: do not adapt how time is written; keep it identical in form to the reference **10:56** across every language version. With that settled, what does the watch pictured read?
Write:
**1:46**
